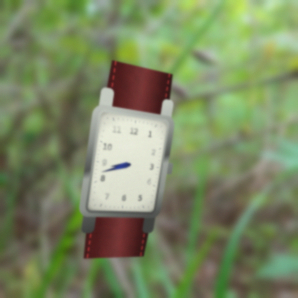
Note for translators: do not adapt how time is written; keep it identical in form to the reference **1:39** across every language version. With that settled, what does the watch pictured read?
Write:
**8:42**
